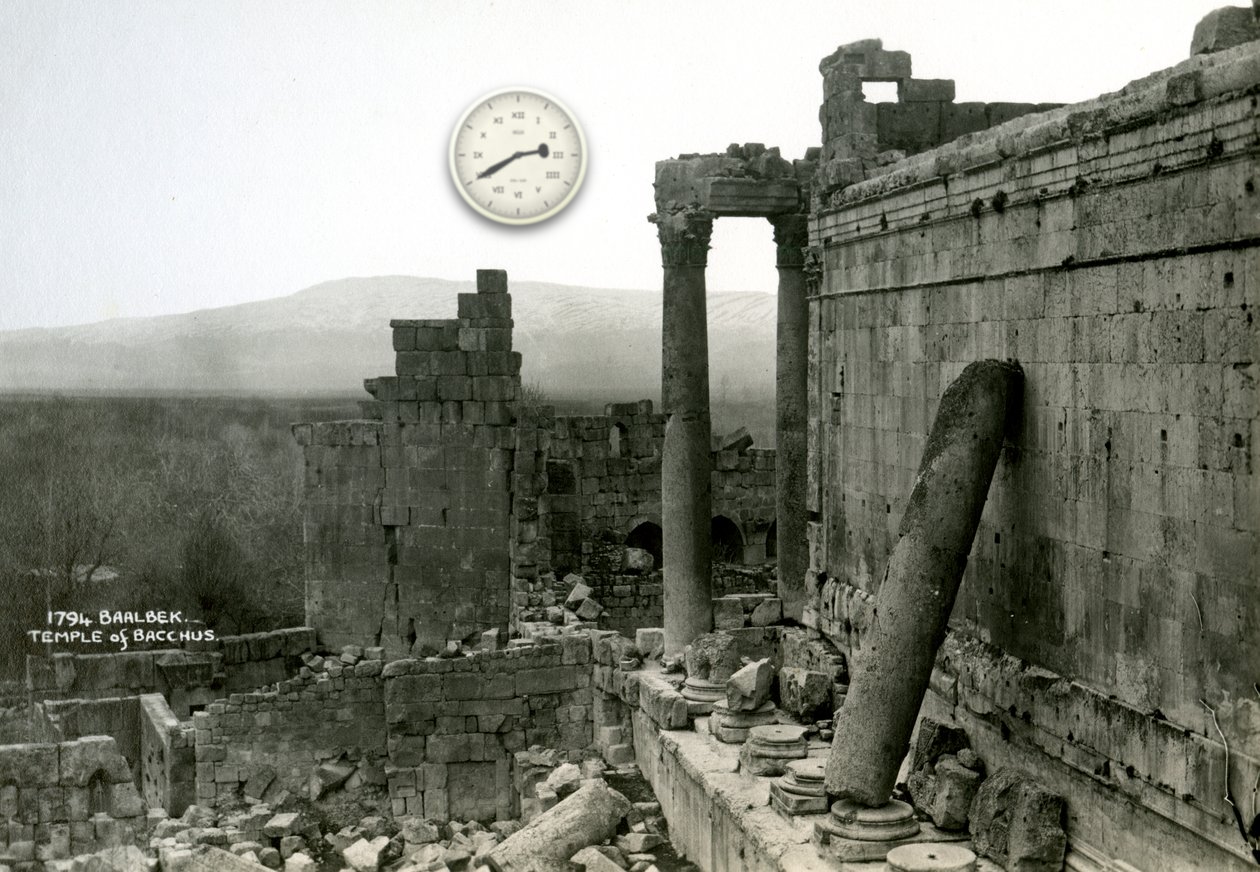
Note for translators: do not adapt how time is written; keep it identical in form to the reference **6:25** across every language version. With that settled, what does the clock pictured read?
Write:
**2:40**
